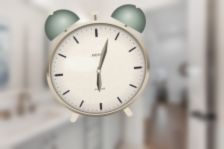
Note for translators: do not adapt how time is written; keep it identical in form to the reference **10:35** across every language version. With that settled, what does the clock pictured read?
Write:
**6:03**
